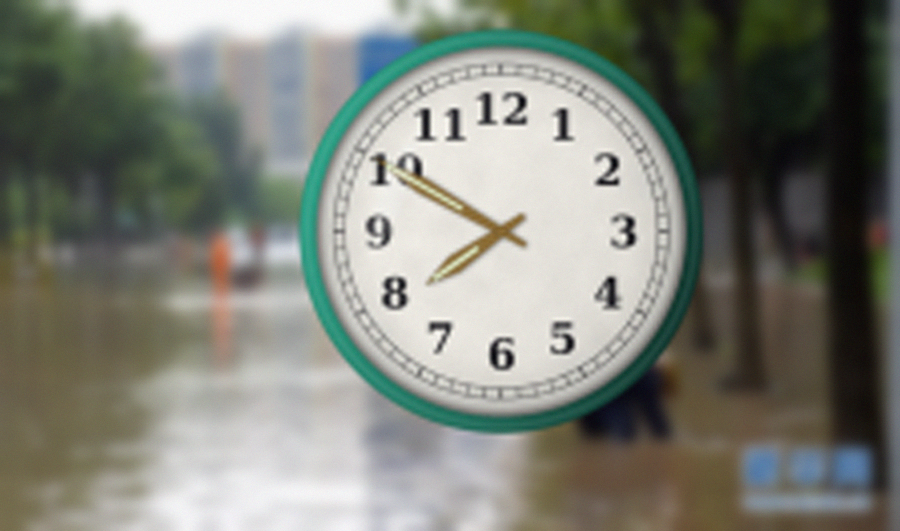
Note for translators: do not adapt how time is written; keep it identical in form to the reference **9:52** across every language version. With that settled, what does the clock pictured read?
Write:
**7:50**
